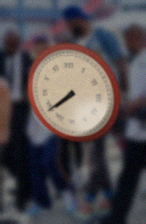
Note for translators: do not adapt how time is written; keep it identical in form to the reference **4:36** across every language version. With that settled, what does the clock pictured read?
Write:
**7:39**
